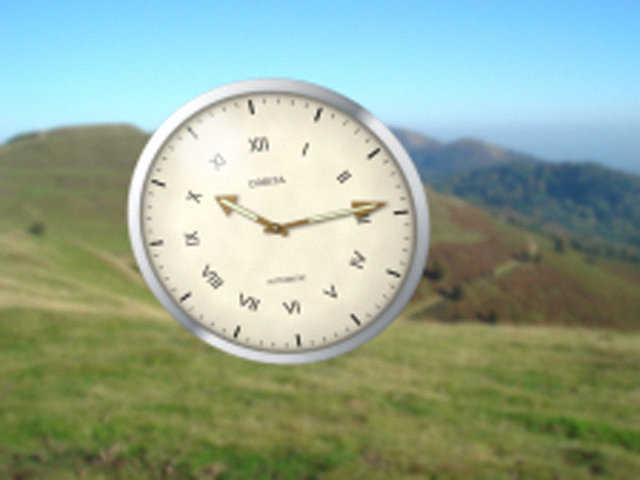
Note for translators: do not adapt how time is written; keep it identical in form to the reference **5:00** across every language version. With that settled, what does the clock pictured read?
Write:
**10:14**
